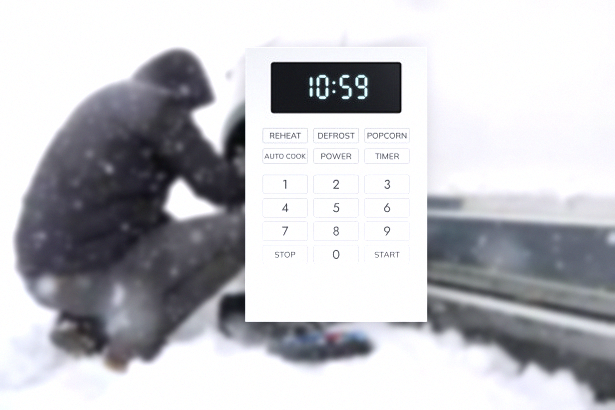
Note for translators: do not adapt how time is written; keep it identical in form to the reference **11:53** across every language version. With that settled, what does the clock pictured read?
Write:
**10:59**
